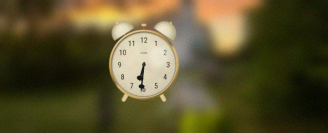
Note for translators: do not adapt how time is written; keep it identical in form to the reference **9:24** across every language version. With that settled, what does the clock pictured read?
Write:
**6:31**
